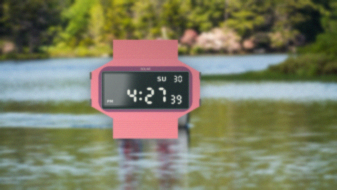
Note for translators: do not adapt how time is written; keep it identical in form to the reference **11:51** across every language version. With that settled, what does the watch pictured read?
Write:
**4:27**
